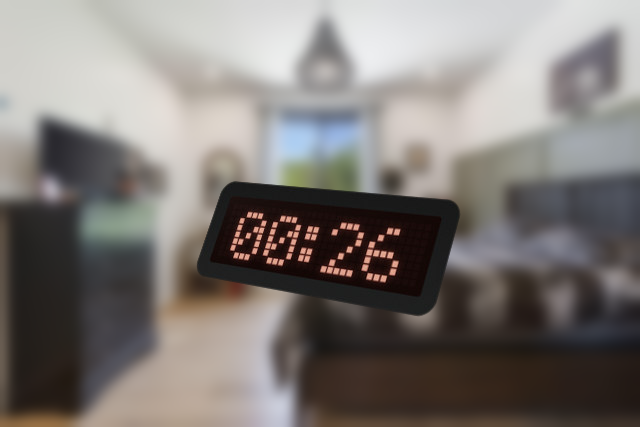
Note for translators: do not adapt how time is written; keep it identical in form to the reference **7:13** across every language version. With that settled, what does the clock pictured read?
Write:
**0:26**
